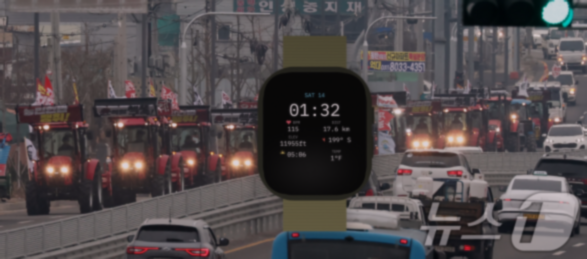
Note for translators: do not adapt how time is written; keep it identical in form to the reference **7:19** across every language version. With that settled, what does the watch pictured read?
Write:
**1:32**
